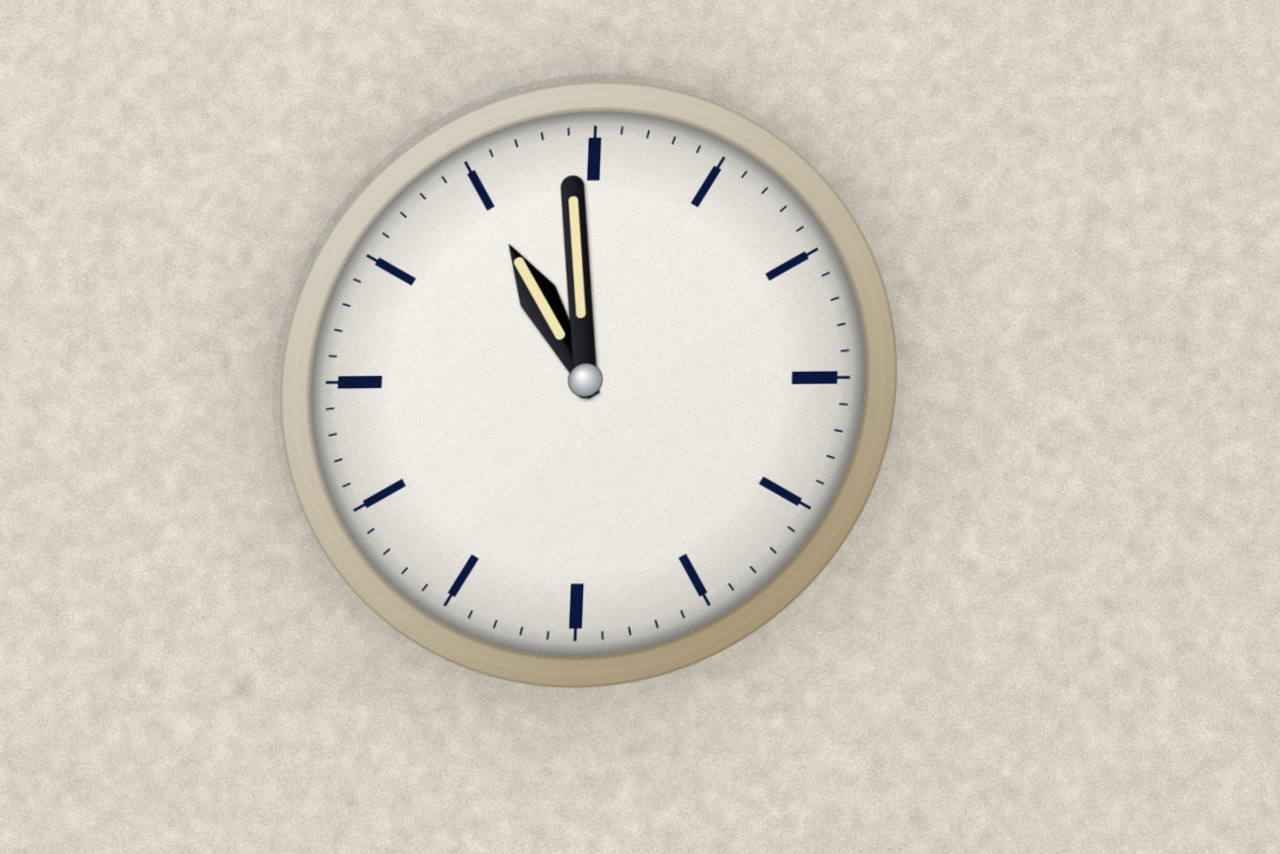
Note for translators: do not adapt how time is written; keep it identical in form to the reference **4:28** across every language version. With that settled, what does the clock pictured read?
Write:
**10:59**
